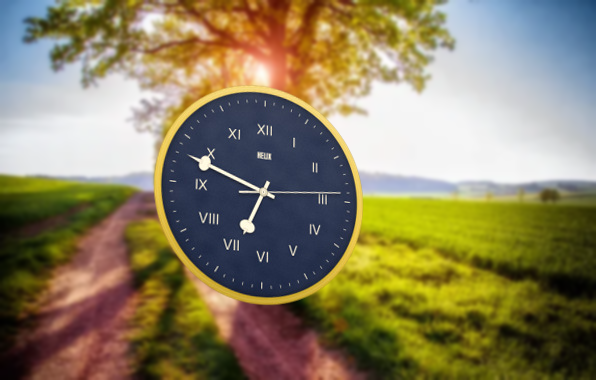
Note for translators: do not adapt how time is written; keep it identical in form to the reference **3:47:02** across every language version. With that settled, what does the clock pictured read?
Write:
**6:48:14**
